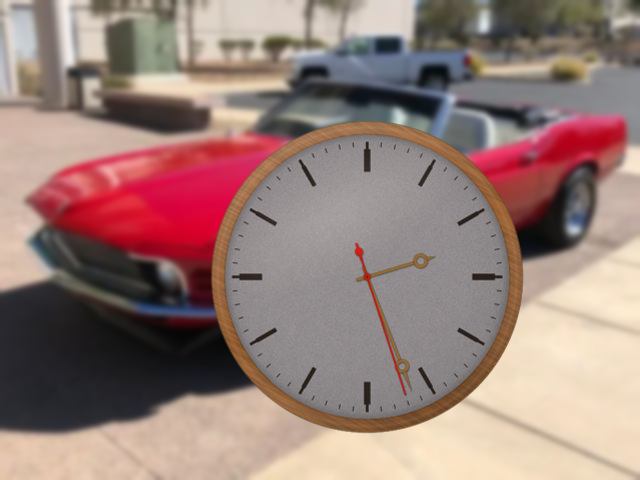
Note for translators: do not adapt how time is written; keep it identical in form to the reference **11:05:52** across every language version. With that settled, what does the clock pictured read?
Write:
**2:26:27**
